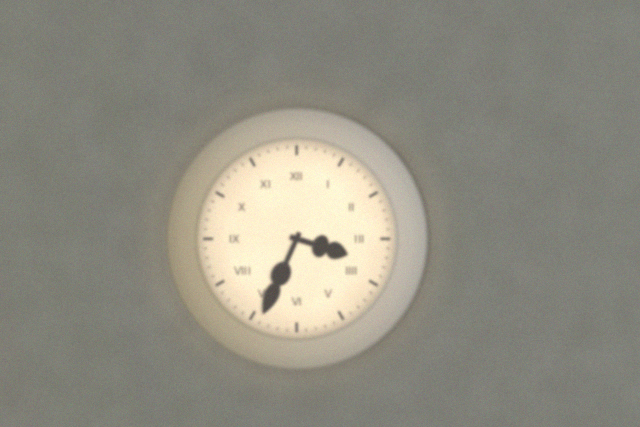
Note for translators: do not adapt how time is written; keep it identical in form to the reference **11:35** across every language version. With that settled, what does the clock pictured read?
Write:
**3:34**
